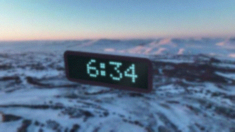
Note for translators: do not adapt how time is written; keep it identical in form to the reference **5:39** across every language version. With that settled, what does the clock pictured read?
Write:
**6:34**
